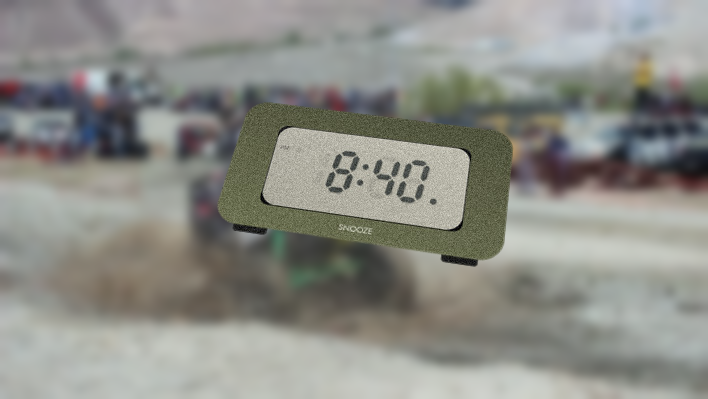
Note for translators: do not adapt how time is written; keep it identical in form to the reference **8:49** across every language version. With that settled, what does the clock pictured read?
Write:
**8:40**
